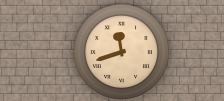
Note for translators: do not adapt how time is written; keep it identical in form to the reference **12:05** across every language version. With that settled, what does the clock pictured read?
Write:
**11:42**
